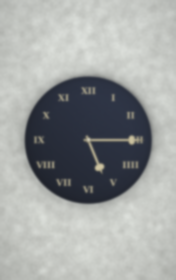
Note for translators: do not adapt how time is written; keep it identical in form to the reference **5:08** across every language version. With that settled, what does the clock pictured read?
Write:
**5:15**
